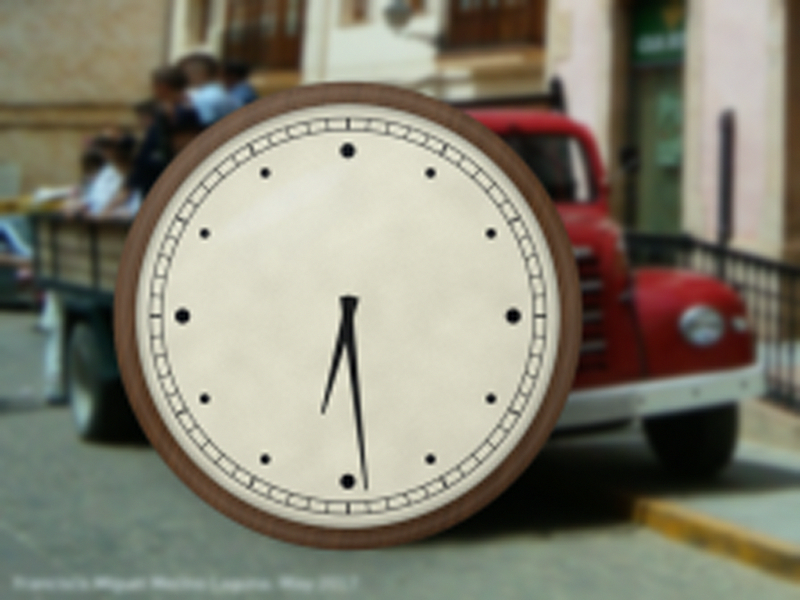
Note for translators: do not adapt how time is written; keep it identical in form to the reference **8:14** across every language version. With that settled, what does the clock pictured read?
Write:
**6:29**
